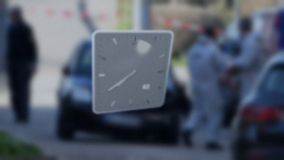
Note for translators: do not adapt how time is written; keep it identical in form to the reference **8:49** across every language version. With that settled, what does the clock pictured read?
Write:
**7:39**
